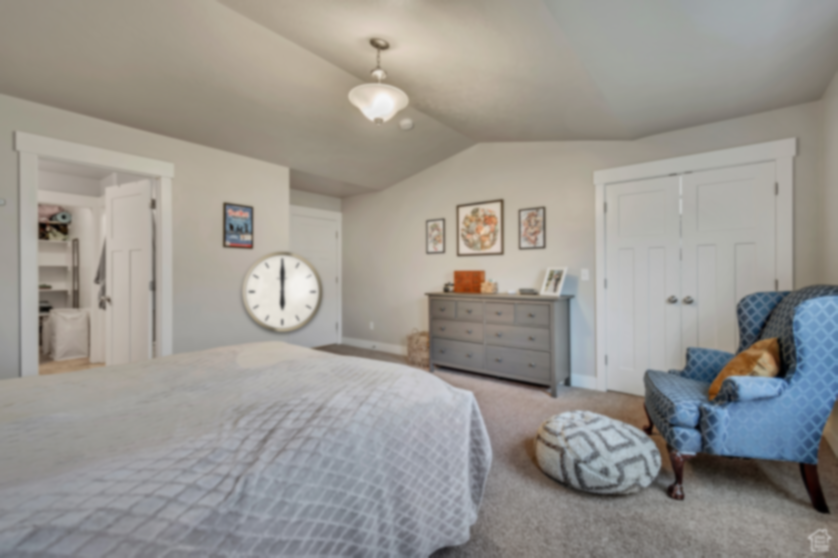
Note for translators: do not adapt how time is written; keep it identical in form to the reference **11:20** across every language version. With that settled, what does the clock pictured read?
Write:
**6:00**
